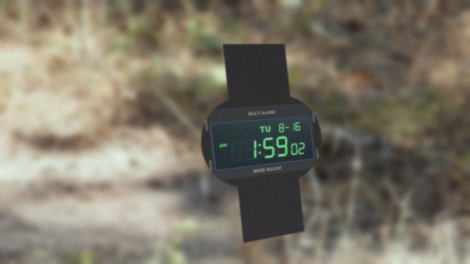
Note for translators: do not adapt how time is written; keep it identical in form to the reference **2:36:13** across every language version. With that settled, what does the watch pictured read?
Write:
**1:59:02**
